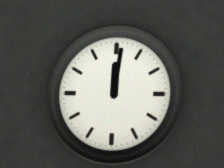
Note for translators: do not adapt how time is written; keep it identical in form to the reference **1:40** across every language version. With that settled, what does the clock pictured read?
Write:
**12:01**
